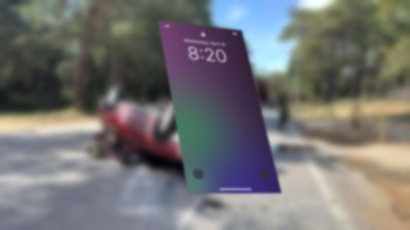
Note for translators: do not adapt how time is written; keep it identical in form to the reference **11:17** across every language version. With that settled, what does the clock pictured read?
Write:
**8:20**
